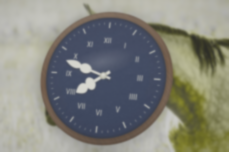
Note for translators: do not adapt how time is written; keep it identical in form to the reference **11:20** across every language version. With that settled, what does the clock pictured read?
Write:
**7:48**
